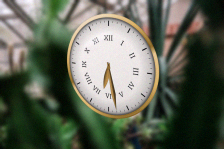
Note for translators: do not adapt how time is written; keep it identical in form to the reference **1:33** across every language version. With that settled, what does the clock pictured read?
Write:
**6:28**
